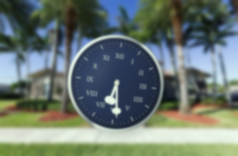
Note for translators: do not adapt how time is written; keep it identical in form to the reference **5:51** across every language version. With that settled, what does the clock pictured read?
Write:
**6:29**
